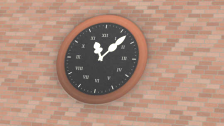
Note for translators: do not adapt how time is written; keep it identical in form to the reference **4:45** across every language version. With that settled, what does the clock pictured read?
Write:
**11:07**
